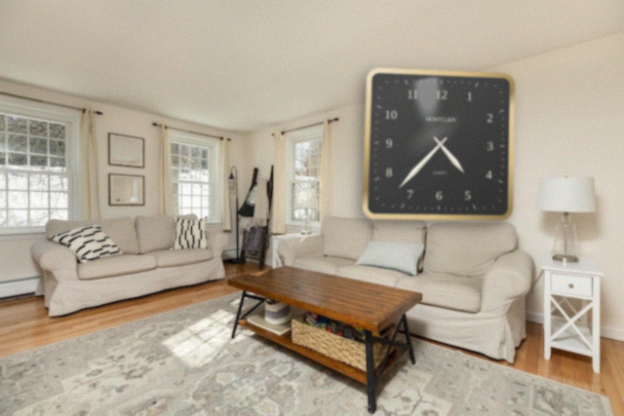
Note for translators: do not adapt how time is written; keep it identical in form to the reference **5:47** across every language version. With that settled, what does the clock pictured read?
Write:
**4:37**
